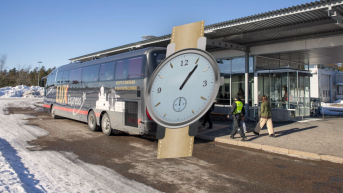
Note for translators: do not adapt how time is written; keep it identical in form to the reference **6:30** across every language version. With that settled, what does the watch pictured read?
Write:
**1:06**
